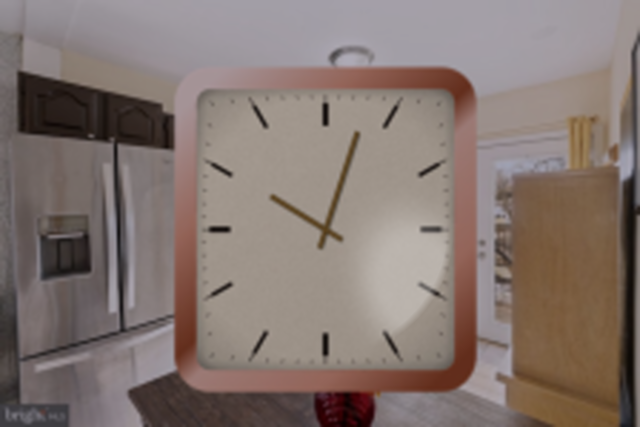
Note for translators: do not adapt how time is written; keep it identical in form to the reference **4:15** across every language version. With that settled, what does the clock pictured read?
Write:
**10:03**
